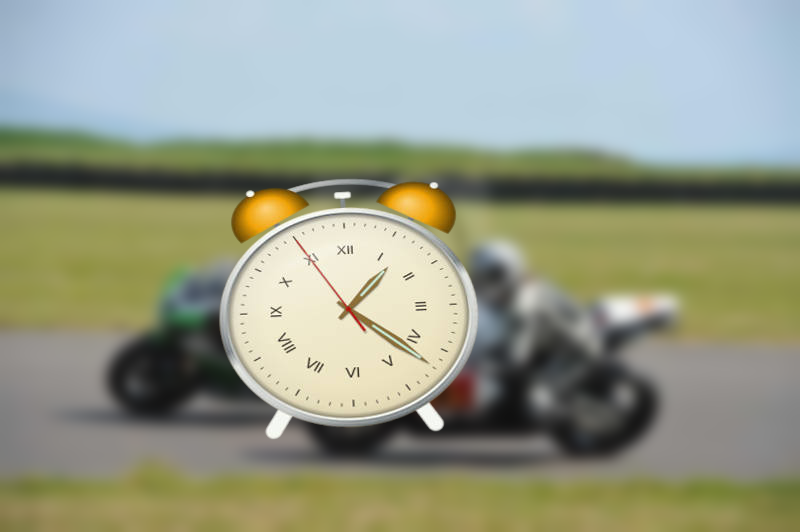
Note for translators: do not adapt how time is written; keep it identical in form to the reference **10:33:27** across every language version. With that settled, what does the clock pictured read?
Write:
**1:21:55**
